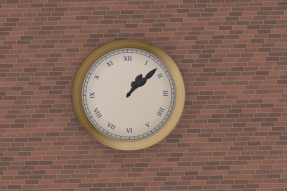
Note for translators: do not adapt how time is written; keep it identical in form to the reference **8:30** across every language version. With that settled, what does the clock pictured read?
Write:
**1:08**
